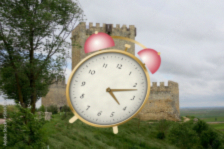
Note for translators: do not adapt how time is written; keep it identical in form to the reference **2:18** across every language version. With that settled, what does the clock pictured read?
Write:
**4:12**
